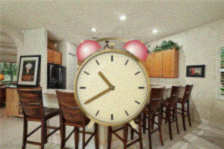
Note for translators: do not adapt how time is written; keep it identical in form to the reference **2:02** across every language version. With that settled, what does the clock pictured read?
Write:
**10:40**
